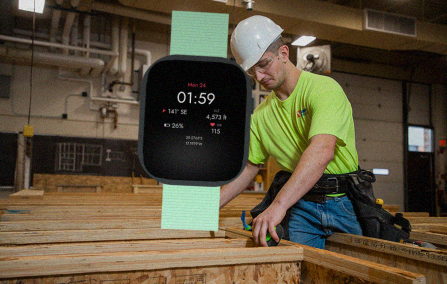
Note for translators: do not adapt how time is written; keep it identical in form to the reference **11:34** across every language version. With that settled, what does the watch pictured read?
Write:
**1:59**
